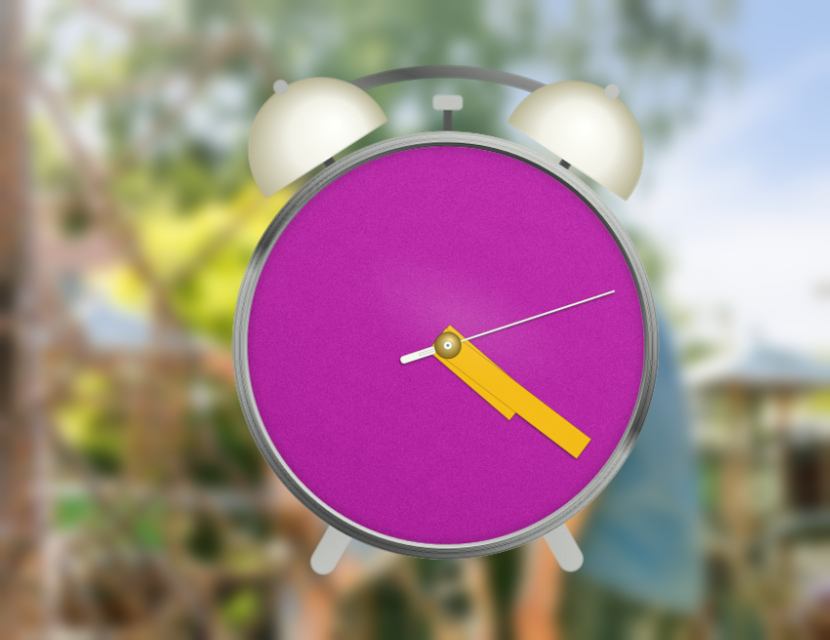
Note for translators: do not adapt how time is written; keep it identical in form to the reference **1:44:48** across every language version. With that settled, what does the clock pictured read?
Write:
**4:21:12**
